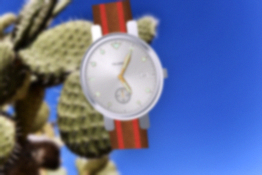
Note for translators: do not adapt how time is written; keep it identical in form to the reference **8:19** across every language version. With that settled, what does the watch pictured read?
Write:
**5:05**
